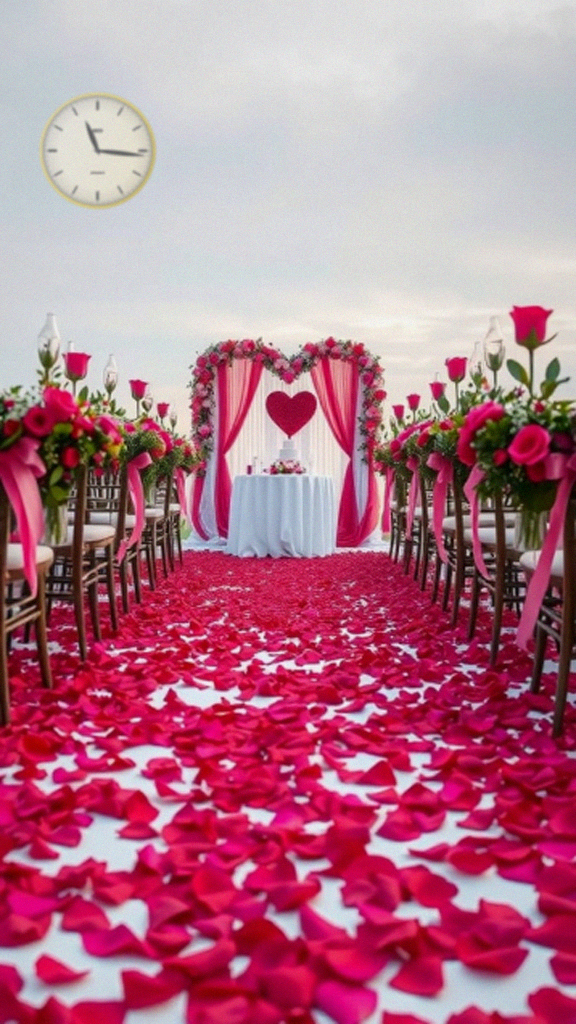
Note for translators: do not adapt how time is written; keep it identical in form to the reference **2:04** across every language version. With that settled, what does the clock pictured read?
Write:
**11:16**
